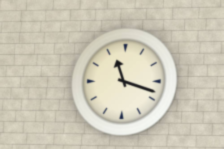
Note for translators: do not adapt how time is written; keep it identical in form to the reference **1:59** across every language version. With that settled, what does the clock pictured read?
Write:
**11:18**
